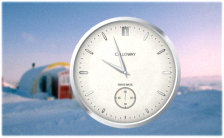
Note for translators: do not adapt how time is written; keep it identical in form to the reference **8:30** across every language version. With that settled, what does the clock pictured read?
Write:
**9:57**
